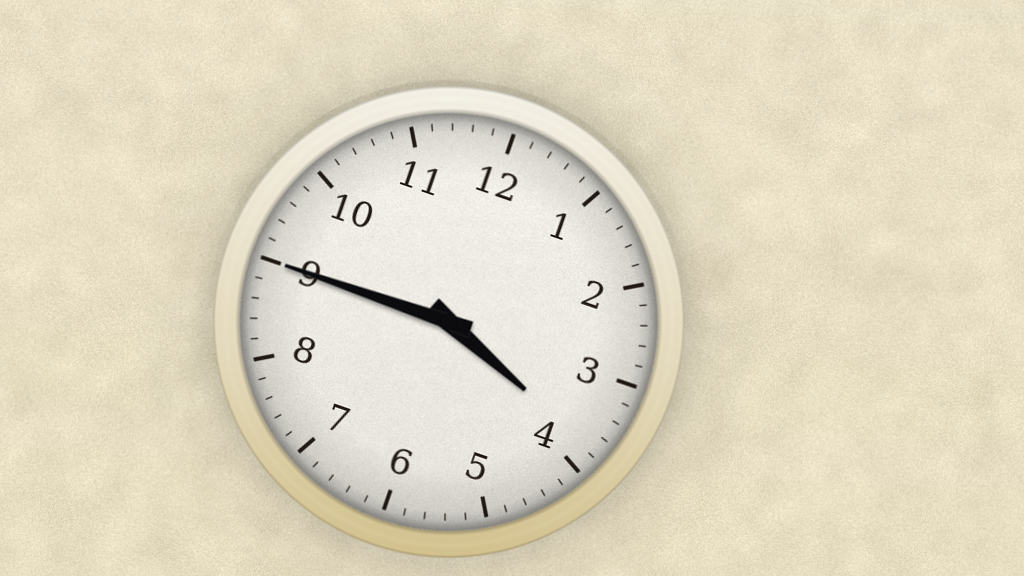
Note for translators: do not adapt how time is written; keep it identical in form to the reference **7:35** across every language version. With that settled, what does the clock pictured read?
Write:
**3:45**
